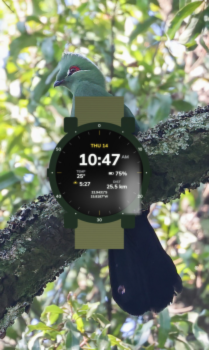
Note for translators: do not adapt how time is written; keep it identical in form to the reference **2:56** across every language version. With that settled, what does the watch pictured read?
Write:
**10:47**
